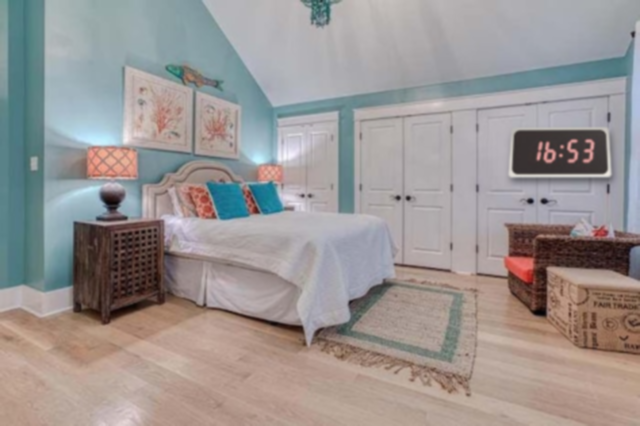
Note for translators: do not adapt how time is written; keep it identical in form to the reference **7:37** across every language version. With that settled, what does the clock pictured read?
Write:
**16:53**
